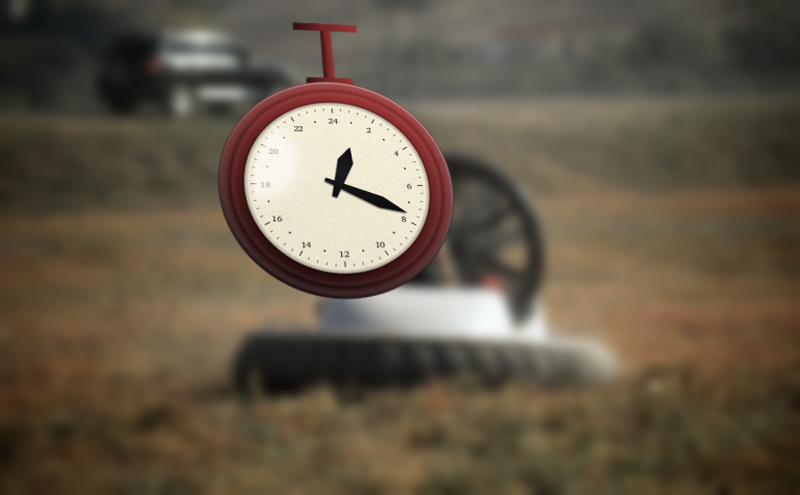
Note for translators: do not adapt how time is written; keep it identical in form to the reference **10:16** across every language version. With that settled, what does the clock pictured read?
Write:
**1:19**
